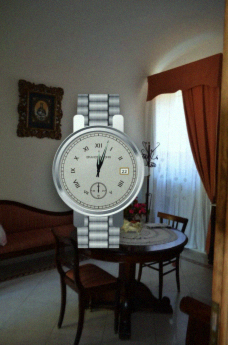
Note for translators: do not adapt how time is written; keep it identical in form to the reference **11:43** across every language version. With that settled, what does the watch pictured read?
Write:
**12:03**
